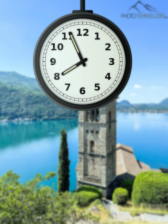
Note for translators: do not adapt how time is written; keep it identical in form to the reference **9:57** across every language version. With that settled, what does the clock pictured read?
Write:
**7:56**
